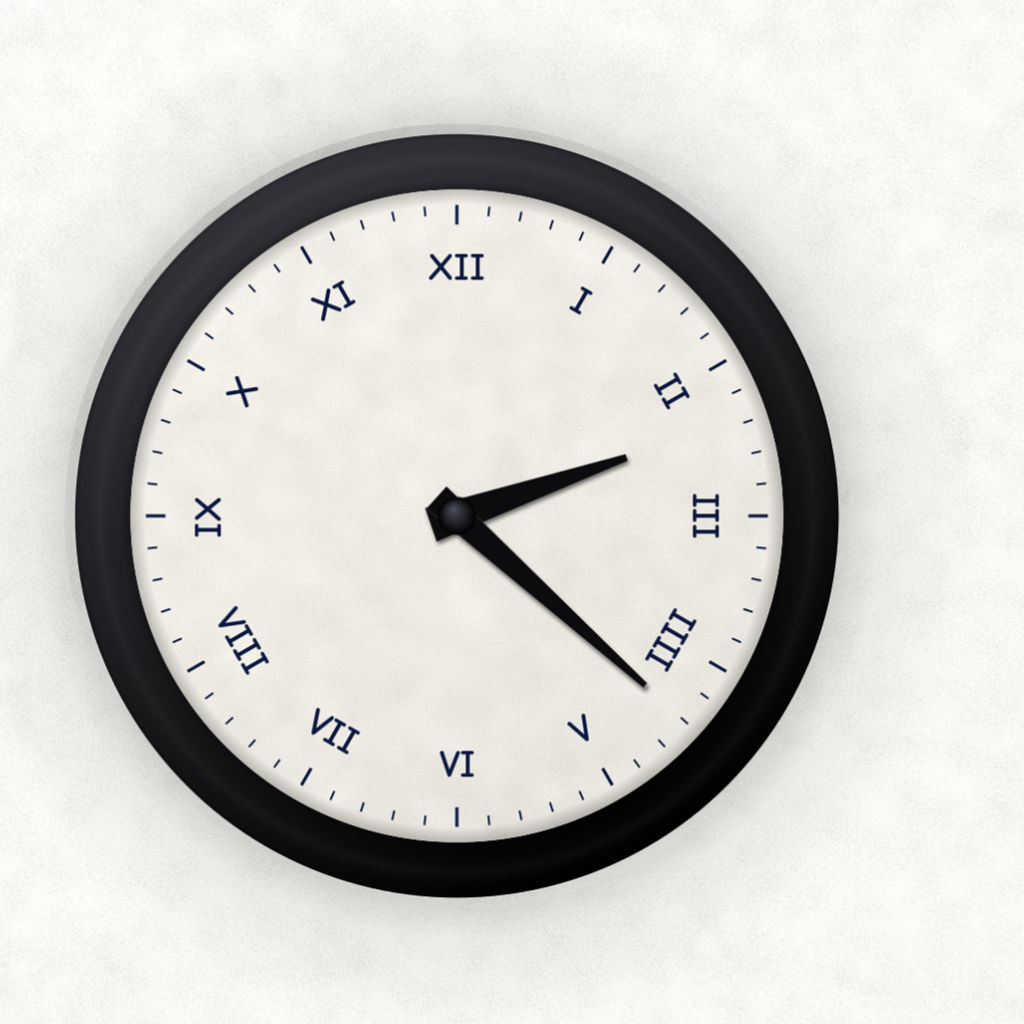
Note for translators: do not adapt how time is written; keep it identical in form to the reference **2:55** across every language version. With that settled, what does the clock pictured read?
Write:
**2:22**
